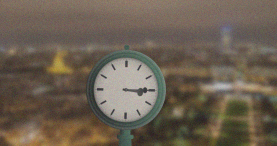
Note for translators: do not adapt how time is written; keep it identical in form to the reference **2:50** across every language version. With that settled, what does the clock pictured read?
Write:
**3:15**
